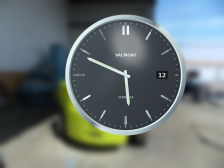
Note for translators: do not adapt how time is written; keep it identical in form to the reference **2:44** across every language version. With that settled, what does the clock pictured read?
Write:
**5:49**
